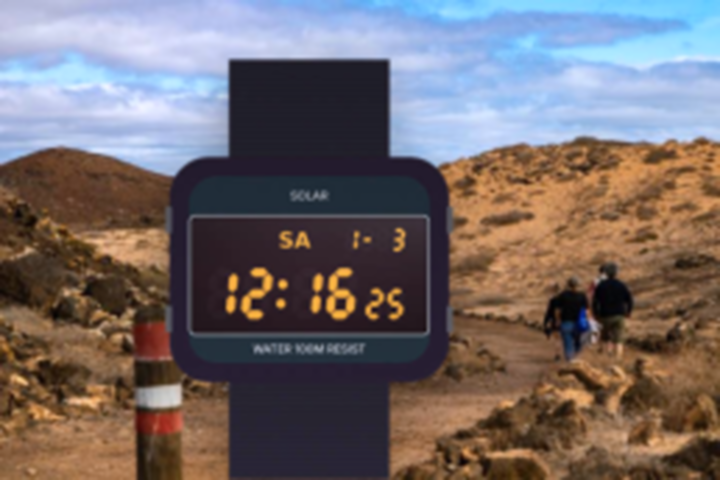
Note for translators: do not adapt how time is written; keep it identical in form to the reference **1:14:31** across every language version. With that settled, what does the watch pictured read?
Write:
**12:16:25**
